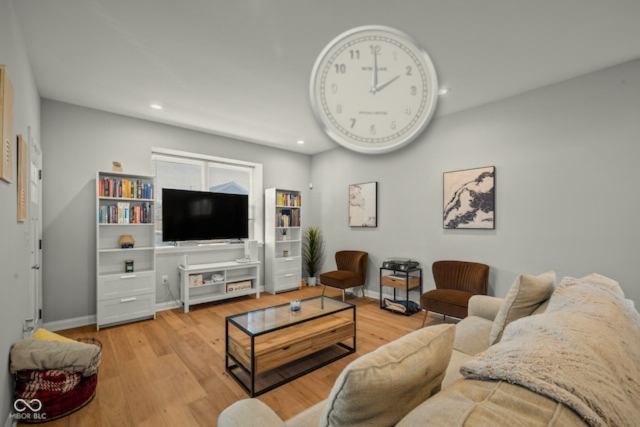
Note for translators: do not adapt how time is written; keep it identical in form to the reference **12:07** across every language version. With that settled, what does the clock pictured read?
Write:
**2:00**
